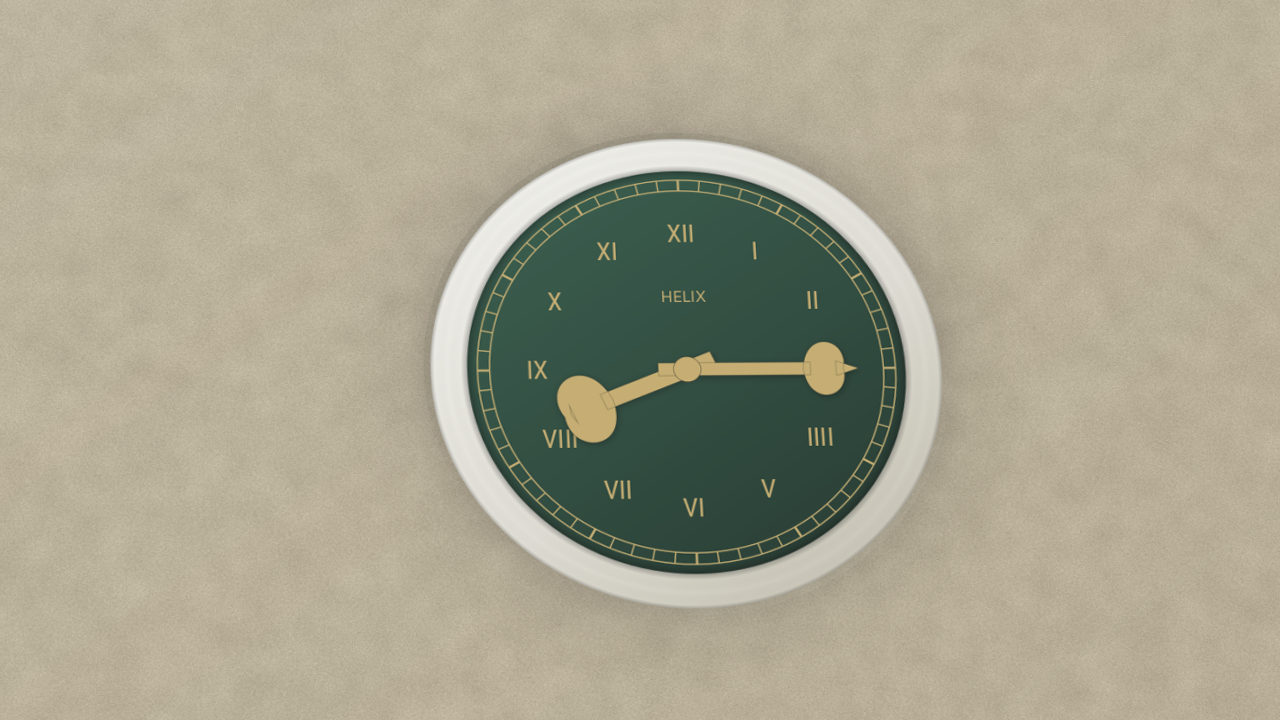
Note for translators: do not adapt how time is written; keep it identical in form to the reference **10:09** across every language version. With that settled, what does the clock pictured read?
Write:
**8:15**
